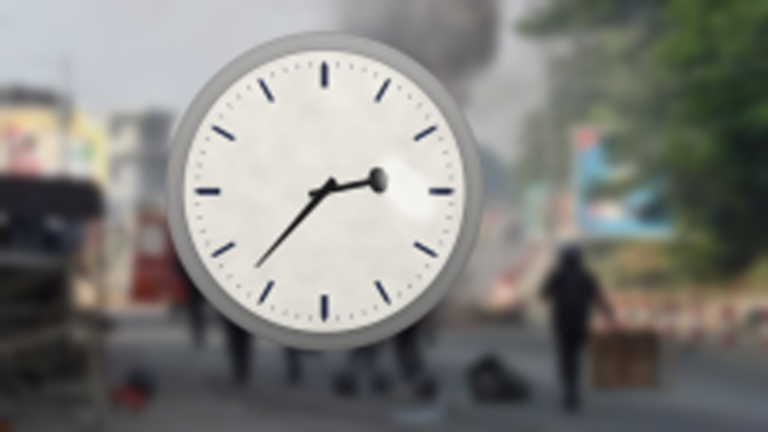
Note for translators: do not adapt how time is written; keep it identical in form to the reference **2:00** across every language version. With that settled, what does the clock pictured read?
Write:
**2:37**
